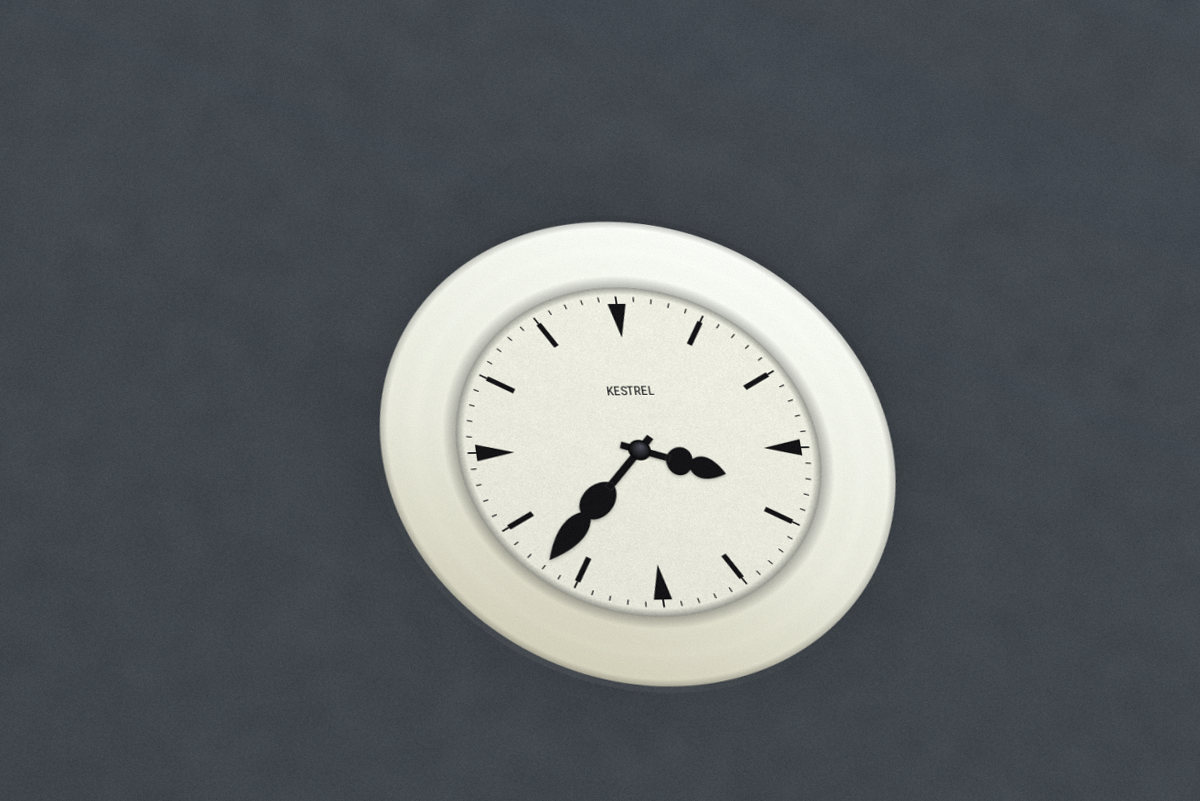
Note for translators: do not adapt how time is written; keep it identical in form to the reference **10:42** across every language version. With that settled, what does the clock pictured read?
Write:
**3:37**
